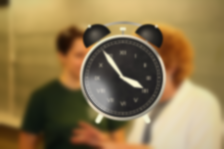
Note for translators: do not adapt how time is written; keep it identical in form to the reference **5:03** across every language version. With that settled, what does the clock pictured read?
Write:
**3:54**
